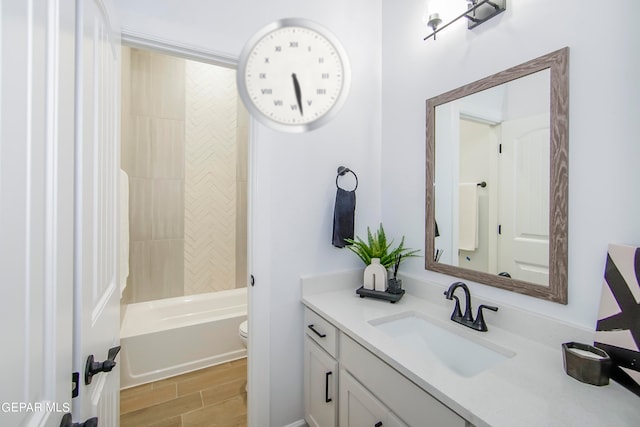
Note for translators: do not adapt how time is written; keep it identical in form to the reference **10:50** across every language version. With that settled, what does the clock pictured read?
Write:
**5:28**
